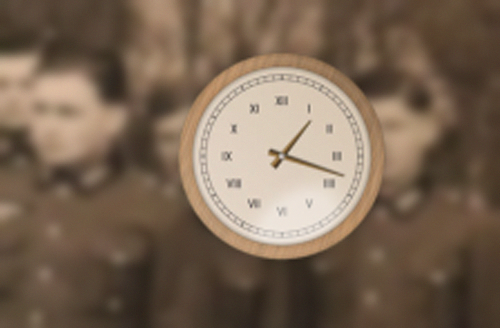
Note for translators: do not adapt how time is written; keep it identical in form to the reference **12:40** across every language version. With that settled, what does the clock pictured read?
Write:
**1:18**
